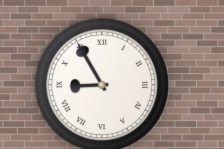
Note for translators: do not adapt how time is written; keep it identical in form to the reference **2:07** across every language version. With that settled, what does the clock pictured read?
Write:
**8:55**
